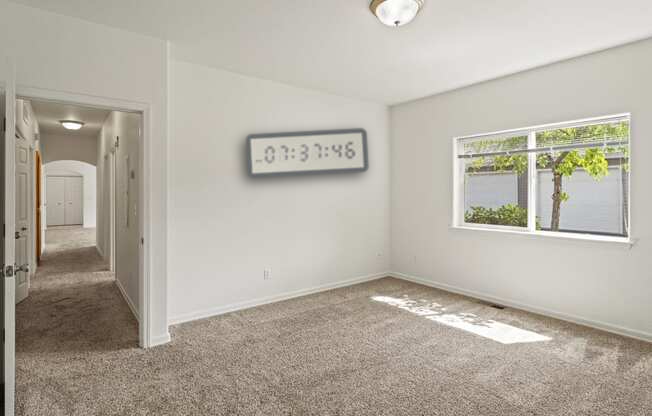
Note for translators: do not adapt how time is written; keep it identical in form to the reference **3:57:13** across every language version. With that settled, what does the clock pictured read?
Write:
**7:37:46**
